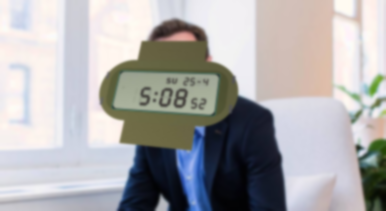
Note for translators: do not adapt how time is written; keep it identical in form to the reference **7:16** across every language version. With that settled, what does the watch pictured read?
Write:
**5:08**
